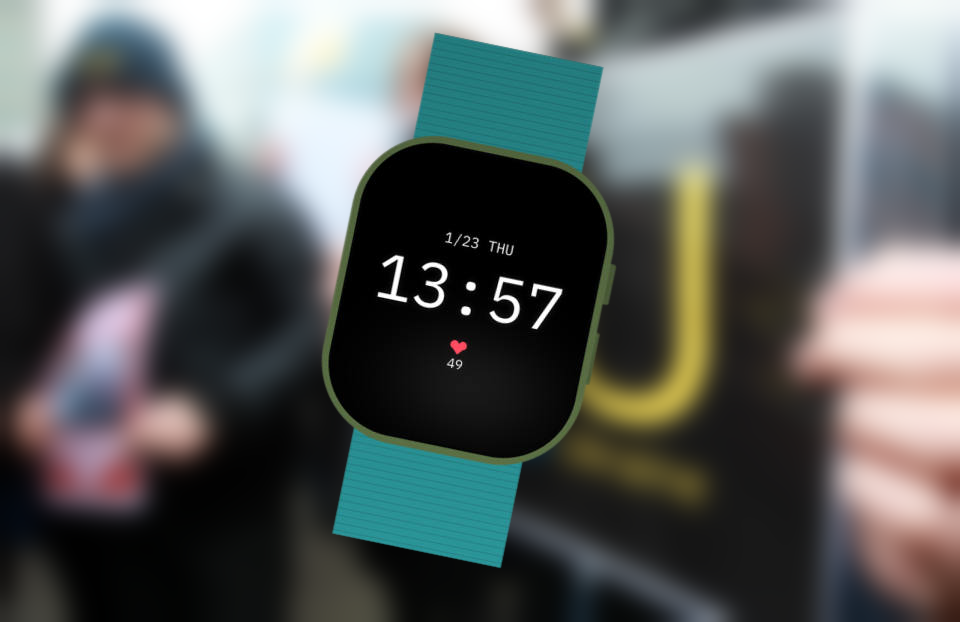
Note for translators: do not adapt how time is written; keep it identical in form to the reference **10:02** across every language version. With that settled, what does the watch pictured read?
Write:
**13:57**
